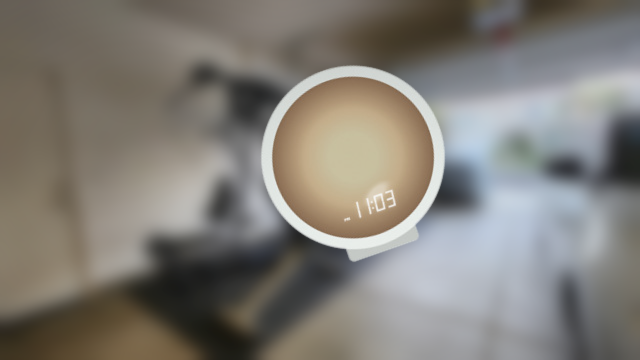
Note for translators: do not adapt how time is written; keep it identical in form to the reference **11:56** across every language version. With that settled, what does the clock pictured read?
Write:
**11:03**
